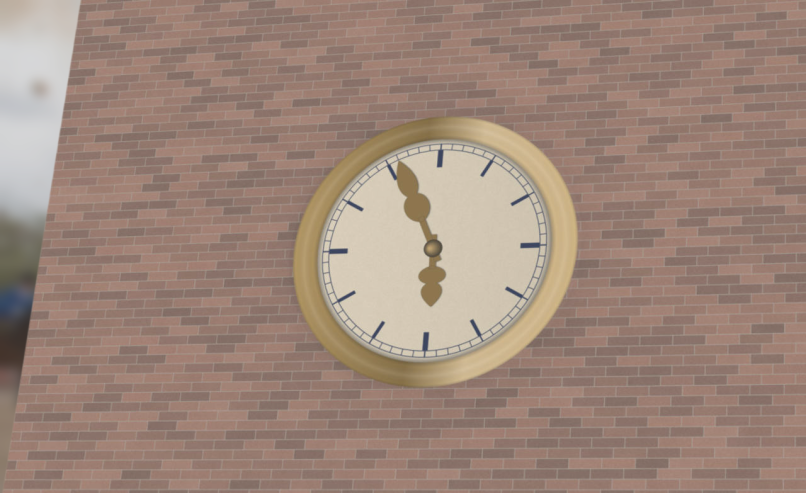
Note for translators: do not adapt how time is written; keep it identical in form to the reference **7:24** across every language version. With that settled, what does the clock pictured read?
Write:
**5:56**
